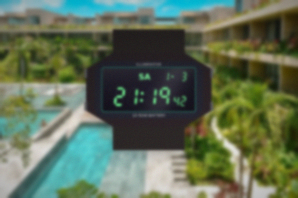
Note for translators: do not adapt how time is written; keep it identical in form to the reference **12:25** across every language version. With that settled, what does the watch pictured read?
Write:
**21:19**
